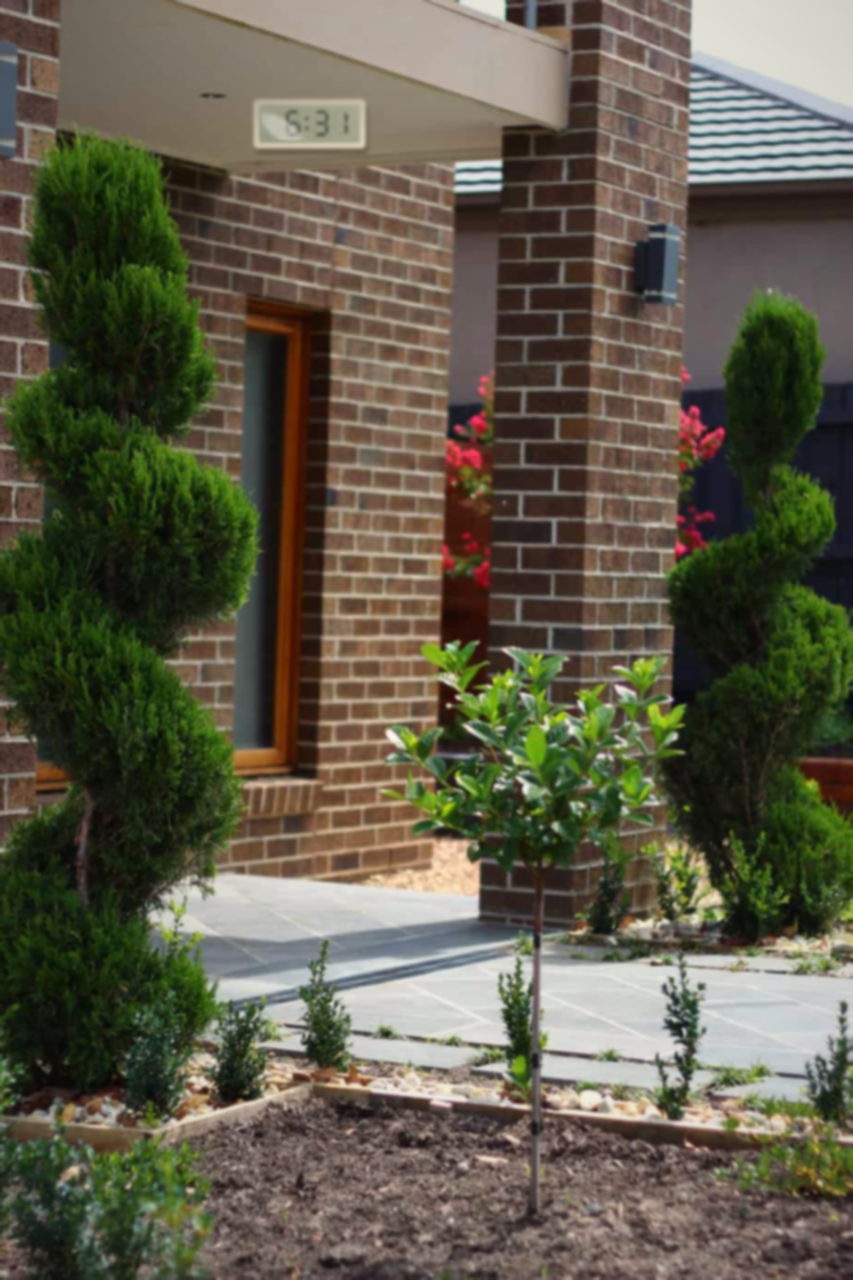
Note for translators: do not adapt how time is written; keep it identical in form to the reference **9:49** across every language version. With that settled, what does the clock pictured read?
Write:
**6:31**
